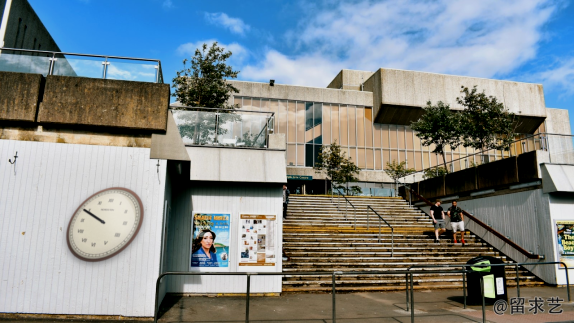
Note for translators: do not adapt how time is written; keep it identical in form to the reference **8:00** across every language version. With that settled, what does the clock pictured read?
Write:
**9:49**
